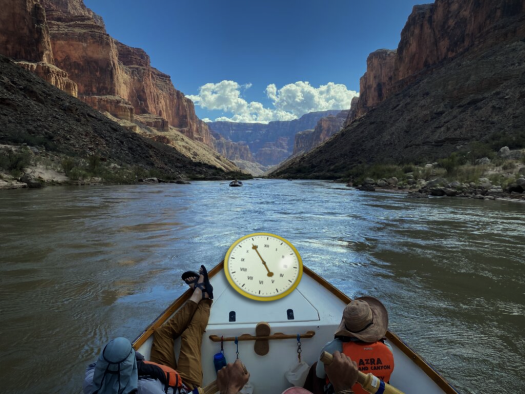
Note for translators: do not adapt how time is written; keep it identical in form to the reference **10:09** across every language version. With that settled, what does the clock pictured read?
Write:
**4:54**
